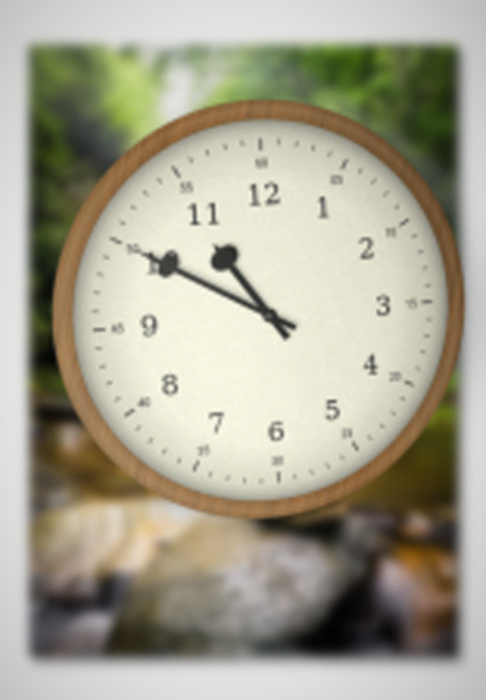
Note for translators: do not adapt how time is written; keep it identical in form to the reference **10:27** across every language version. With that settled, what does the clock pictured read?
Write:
**10:50**
